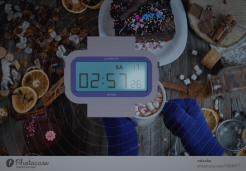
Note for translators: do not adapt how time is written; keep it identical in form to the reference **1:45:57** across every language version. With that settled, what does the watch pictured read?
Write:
**2:57:26**
